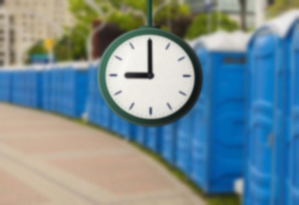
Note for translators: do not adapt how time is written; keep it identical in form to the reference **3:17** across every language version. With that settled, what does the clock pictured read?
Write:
**9:00**
